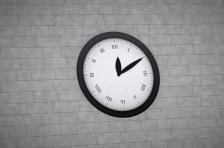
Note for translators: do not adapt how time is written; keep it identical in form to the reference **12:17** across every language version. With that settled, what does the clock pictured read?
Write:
**12:10**
